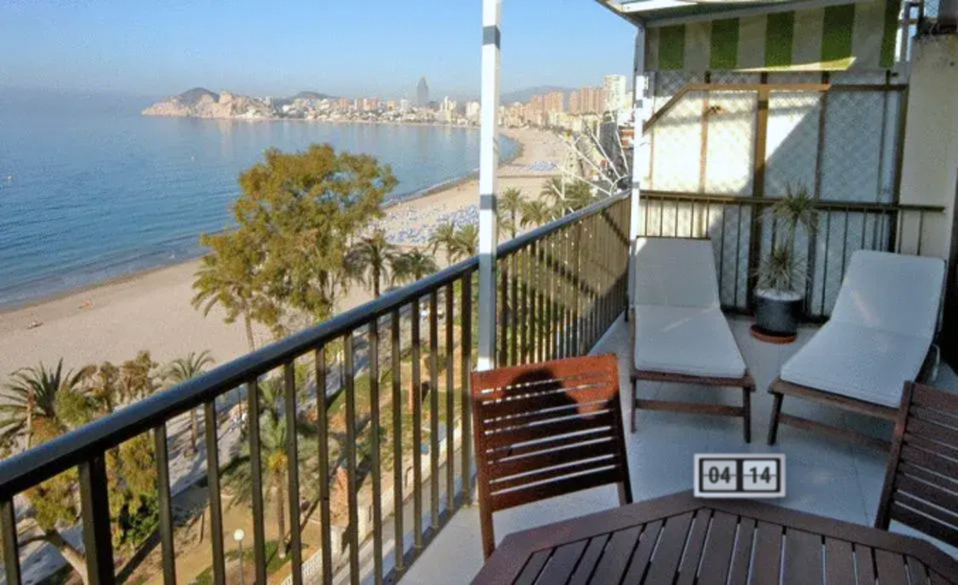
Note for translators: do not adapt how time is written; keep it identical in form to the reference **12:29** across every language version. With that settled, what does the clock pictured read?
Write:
**4:14**
